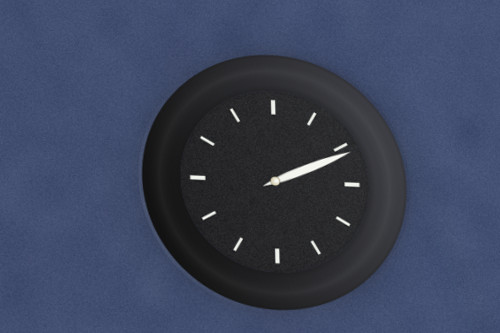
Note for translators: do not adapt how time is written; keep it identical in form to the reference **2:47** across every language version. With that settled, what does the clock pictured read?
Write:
**2:11**
